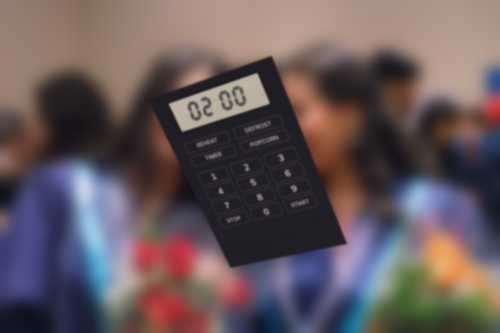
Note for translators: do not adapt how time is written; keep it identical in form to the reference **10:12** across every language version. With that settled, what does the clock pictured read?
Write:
**2:00**
